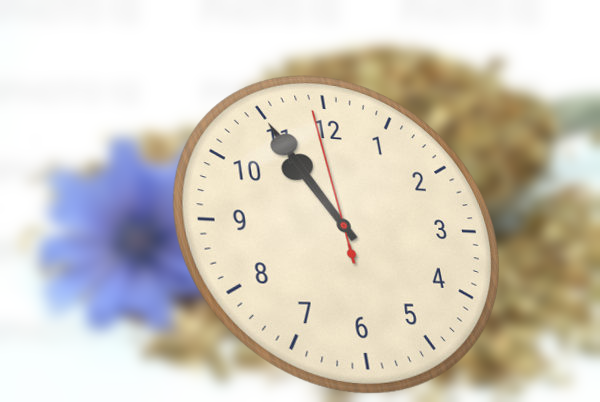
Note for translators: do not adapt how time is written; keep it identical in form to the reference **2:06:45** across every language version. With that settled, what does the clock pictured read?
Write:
**10:54:59**
